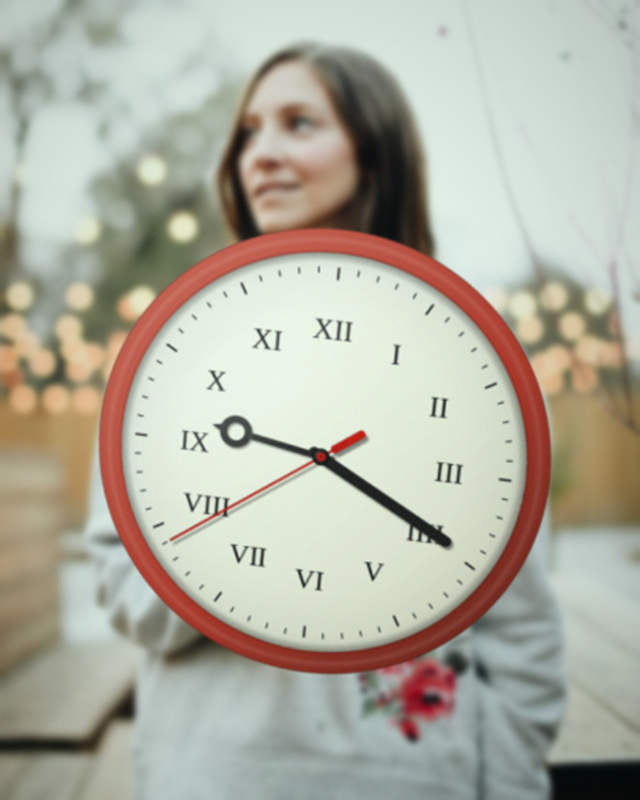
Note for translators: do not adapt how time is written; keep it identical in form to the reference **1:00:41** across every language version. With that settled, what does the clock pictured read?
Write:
**9:19:39**
